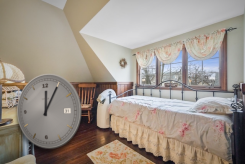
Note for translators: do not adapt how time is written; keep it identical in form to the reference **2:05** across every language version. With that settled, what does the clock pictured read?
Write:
**12:05**
